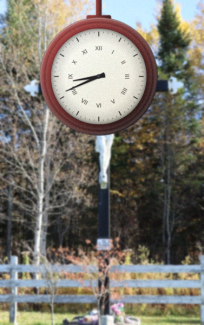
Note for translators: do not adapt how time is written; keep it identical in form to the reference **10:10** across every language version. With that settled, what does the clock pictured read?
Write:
**8:41**
